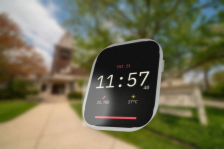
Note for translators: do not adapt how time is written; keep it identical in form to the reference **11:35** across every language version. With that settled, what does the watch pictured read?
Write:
**11:57**
